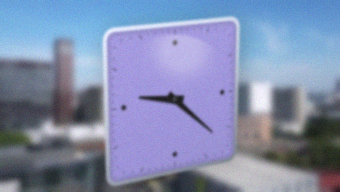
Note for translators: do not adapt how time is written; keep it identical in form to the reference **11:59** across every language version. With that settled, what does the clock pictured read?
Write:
**9:22**
